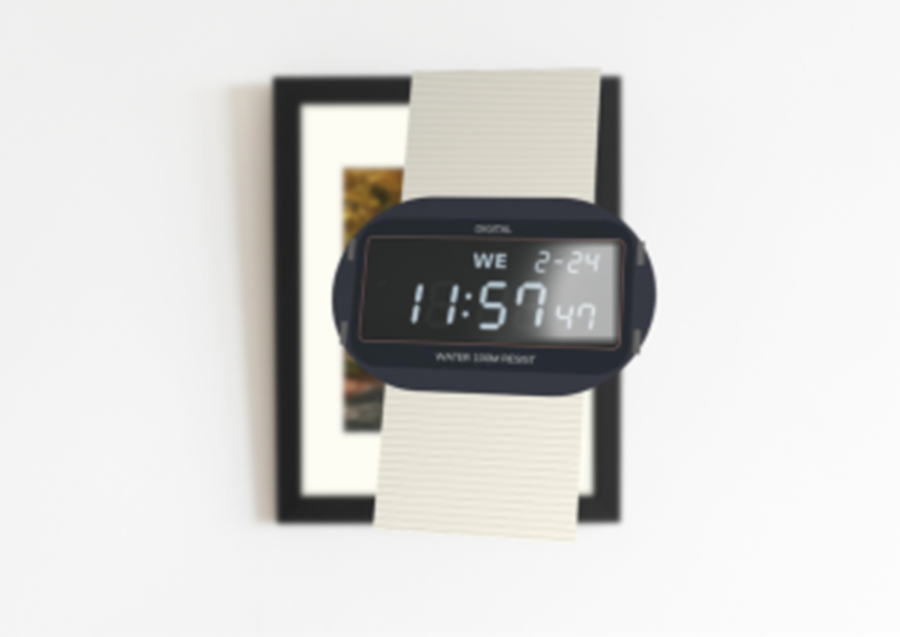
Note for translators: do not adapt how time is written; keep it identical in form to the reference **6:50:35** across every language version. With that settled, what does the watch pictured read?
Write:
**11:57:47**
